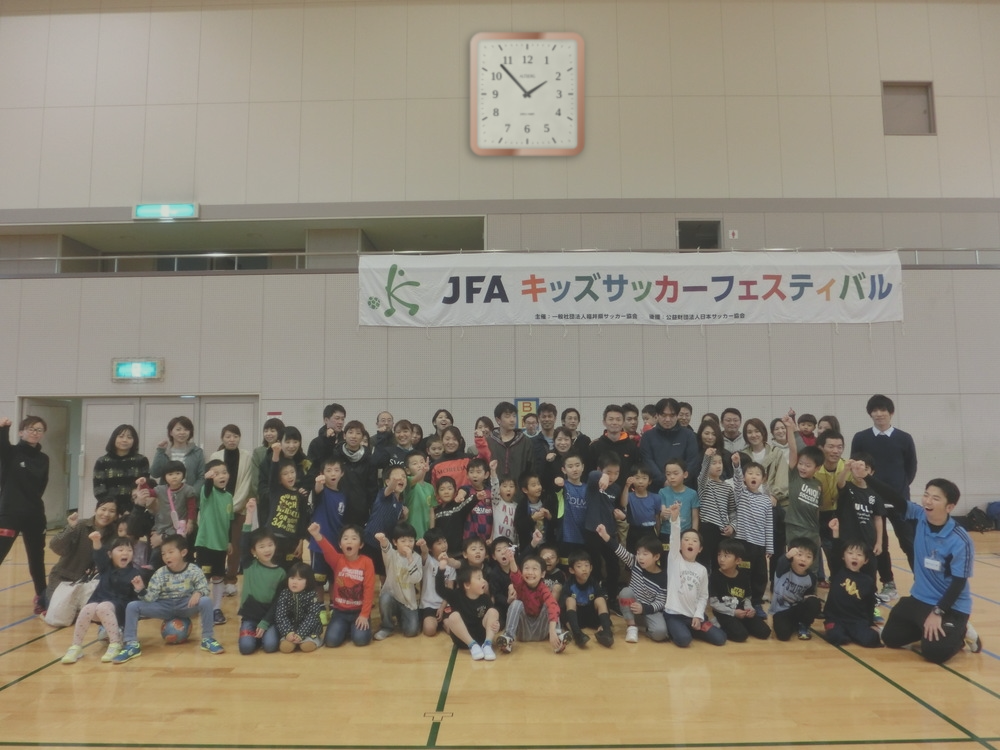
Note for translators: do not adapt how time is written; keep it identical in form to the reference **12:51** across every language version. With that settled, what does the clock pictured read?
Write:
**1:53**
